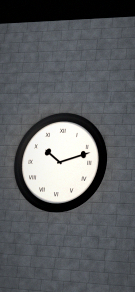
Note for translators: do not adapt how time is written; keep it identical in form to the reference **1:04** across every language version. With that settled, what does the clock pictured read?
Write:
**10:12**
